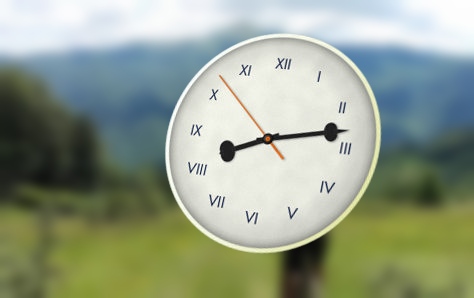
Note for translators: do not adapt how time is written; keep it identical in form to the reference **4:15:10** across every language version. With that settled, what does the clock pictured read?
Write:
**8:12:52**
